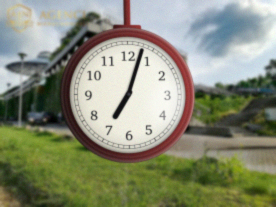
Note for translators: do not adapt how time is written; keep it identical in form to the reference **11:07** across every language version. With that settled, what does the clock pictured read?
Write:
**7:03**
